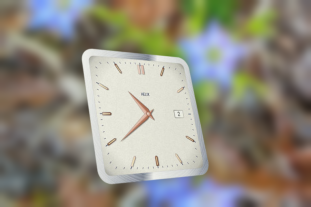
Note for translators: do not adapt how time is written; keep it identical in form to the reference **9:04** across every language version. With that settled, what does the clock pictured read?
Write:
**10:39**
